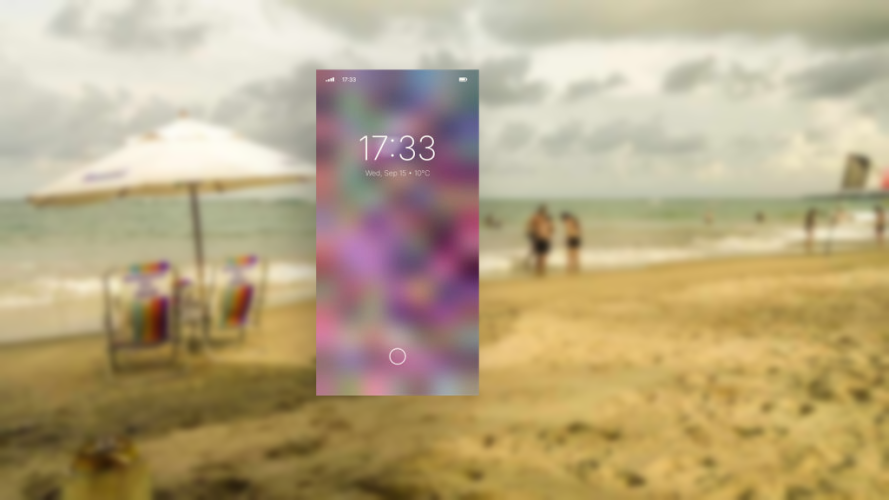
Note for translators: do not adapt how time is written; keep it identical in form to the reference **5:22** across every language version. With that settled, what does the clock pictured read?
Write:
**17:33**
